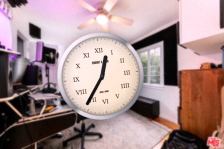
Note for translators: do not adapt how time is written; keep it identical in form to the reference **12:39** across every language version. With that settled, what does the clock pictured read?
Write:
**12:36**
